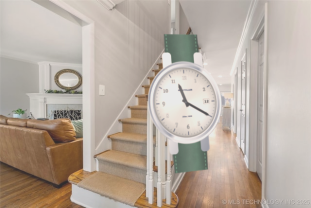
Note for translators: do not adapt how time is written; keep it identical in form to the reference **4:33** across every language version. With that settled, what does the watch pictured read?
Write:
**11:20**
